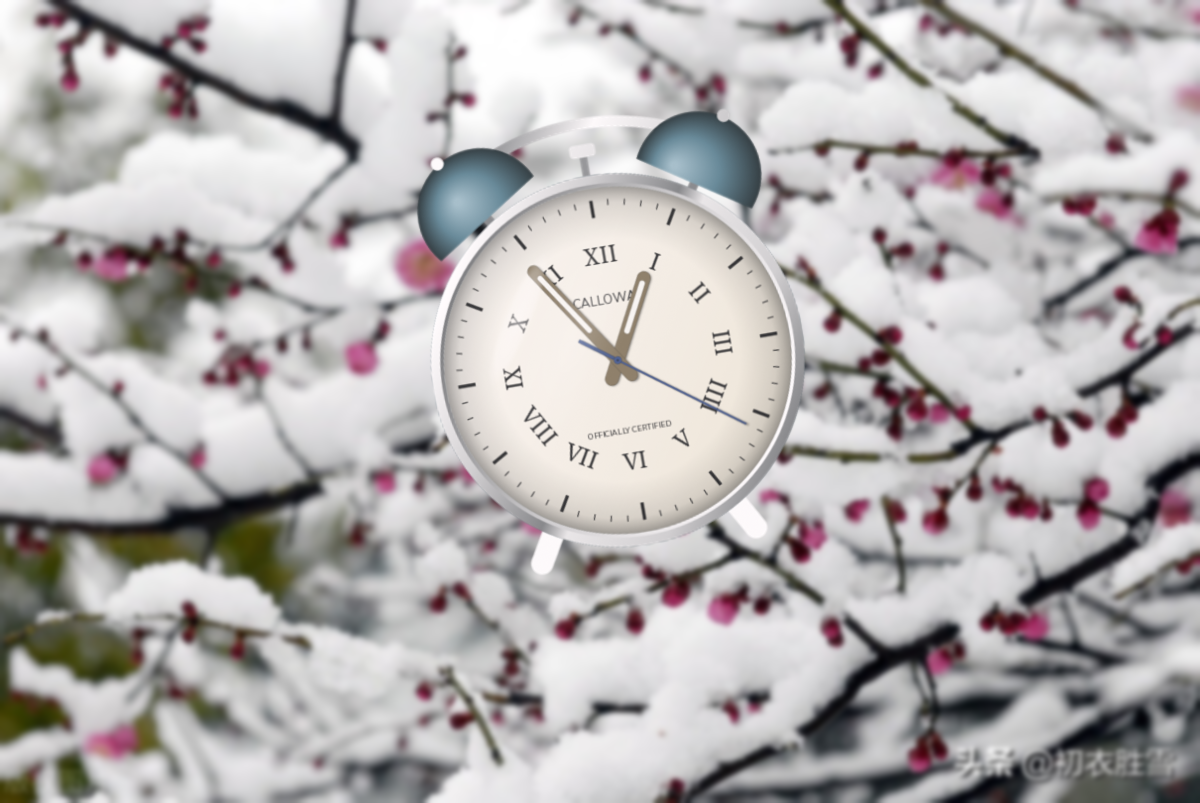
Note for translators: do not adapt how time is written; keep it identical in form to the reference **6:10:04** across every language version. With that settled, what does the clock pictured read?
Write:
**12:54:21**
